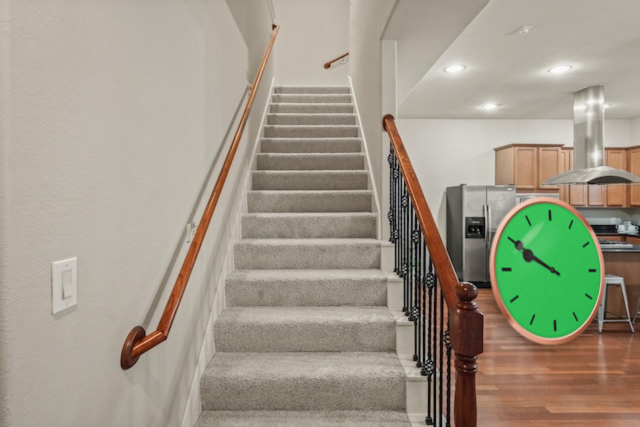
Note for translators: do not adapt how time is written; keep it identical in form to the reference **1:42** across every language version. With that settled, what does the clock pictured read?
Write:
**9:50**
